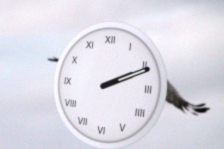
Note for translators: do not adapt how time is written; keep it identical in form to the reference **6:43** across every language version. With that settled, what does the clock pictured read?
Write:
**2:11**
